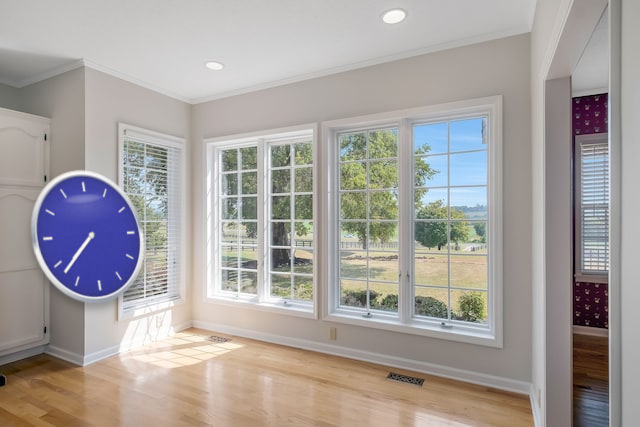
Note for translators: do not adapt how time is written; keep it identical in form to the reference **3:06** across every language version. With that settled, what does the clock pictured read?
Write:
**7:38**
